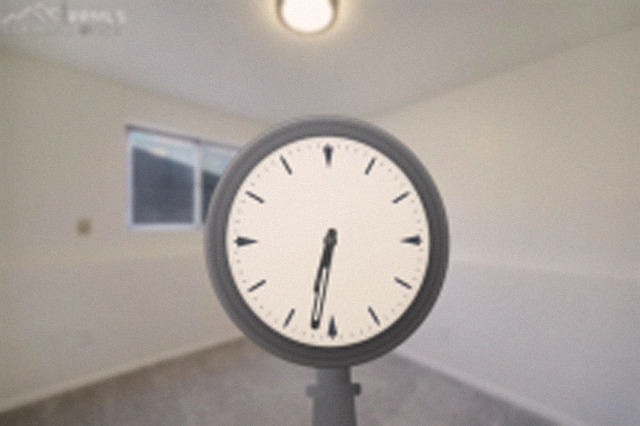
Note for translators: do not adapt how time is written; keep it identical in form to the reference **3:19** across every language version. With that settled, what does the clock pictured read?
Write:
**6:32**
